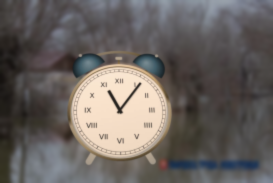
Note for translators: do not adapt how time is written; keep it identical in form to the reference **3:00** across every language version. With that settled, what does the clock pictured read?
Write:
**11:06**
